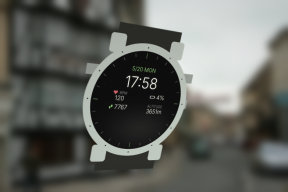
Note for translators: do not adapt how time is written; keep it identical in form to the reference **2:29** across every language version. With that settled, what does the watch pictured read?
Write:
**17:58**
